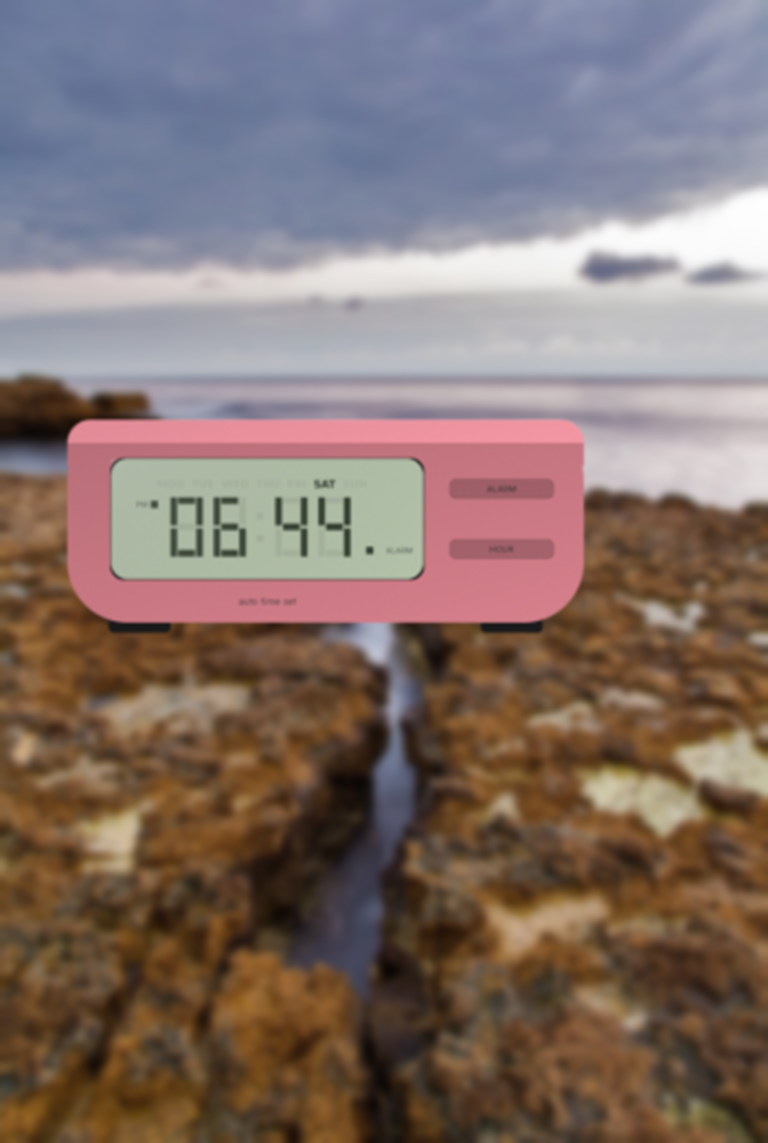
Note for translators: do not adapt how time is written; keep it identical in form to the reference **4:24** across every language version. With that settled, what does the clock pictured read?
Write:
**6:44**
